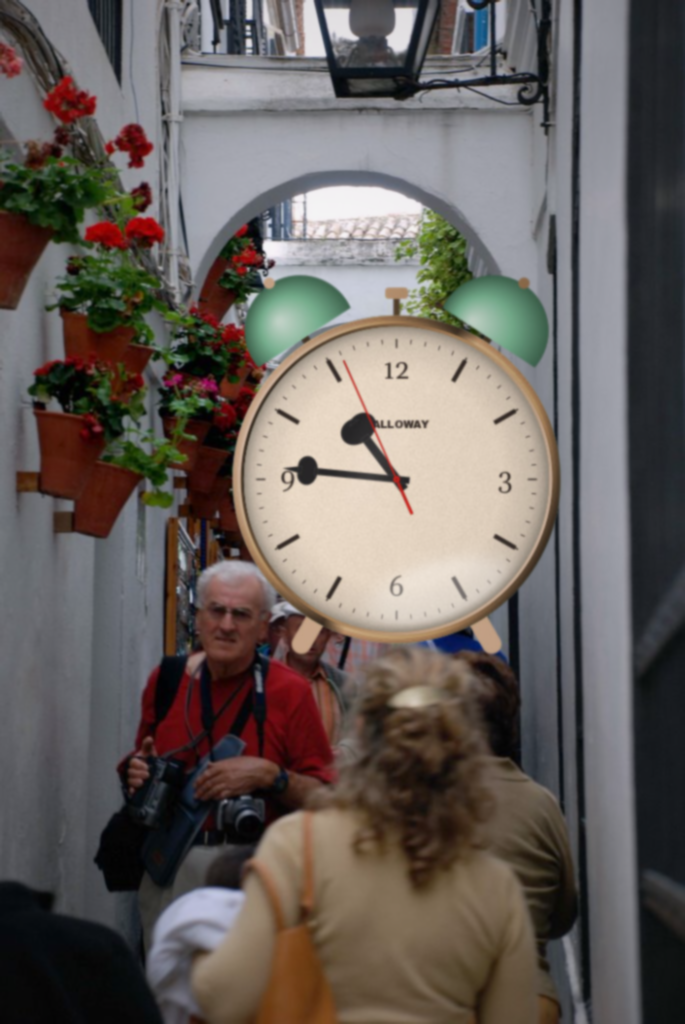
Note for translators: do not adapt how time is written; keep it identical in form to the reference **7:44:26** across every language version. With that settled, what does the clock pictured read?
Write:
**10:45:56**
